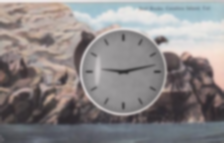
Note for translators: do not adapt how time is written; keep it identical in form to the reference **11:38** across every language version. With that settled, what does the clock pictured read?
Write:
**9:13**
